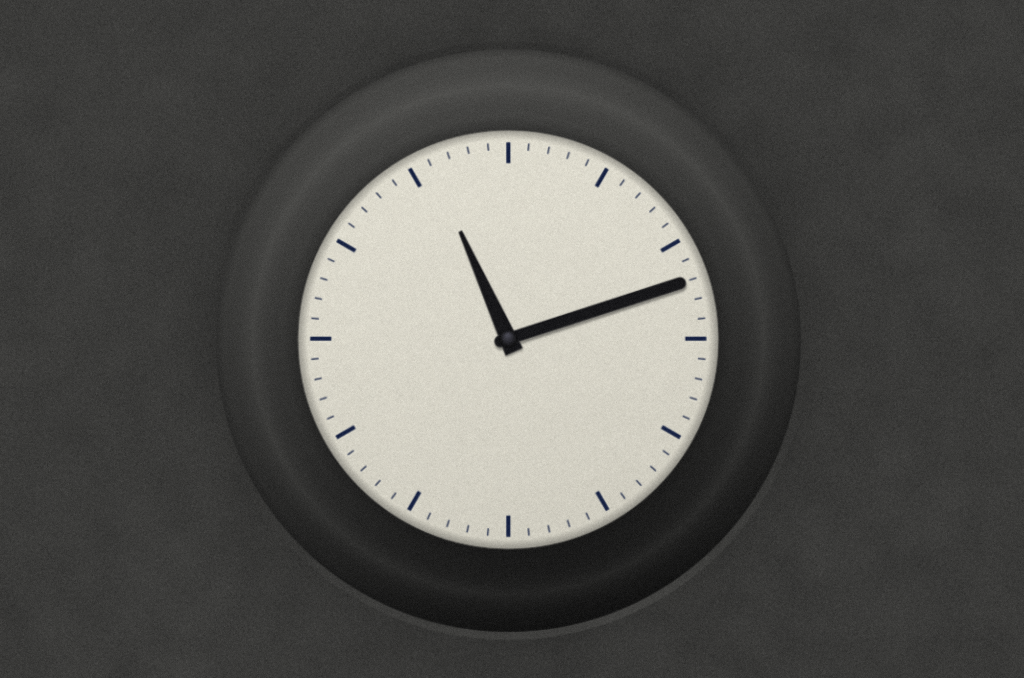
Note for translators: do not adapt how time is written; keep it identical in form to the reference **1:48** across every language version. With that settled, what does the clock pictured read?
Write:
**11:12**
